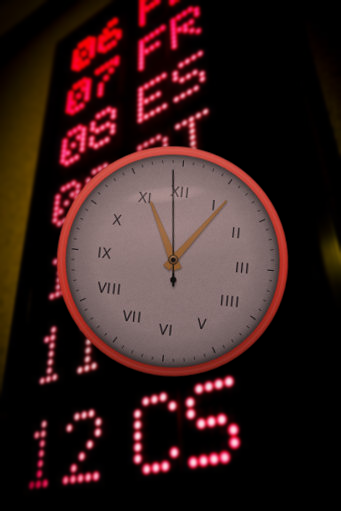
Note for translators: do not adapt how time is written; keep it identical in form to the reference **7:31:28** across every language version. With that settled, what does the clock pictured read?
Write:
**11:05:59**
